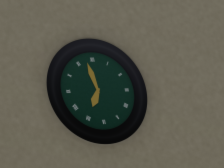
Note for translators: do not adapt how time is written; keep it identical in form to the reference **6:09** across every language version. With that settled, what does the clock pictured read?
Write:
**6:58**
